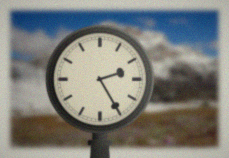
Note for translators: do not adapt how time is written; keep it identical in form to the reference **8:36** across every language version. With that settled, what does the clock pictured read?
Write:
**2:25**
